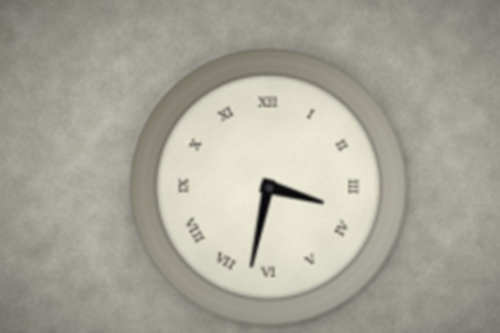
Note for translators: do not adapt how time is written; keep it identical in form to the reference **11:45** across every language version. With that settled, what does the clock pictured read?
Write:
**3:32**
